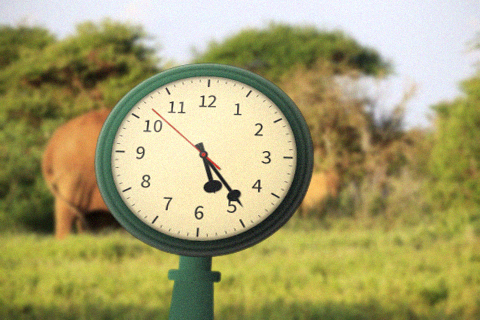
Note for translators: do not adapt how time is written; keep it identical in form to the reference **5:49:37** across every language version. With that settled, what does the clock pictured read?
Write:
**5:23:52**
